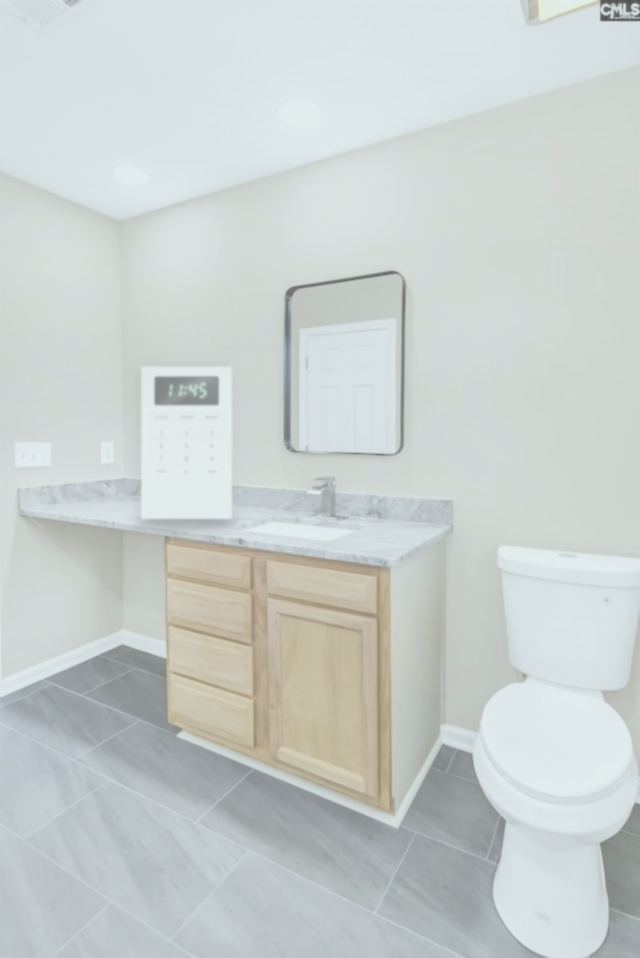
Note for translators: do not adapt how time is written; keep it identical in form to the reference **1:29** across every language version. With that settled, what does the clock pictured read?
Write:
**11:45**
